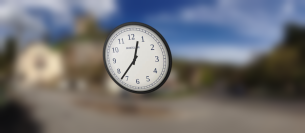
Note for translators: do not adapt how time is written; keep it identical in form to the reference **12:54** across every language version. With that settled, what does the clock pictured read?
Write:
**12:37**
